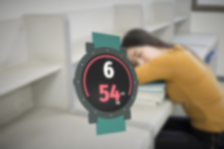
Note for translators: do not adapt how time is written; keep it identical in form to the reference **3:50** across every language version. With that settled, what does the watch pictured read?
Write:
**6:54**
